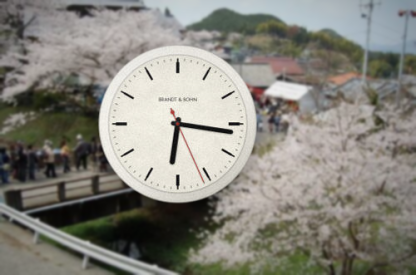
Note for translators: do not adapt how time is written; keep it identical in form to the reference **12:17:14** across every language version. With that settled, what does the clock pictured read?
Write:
**6:16:26**
